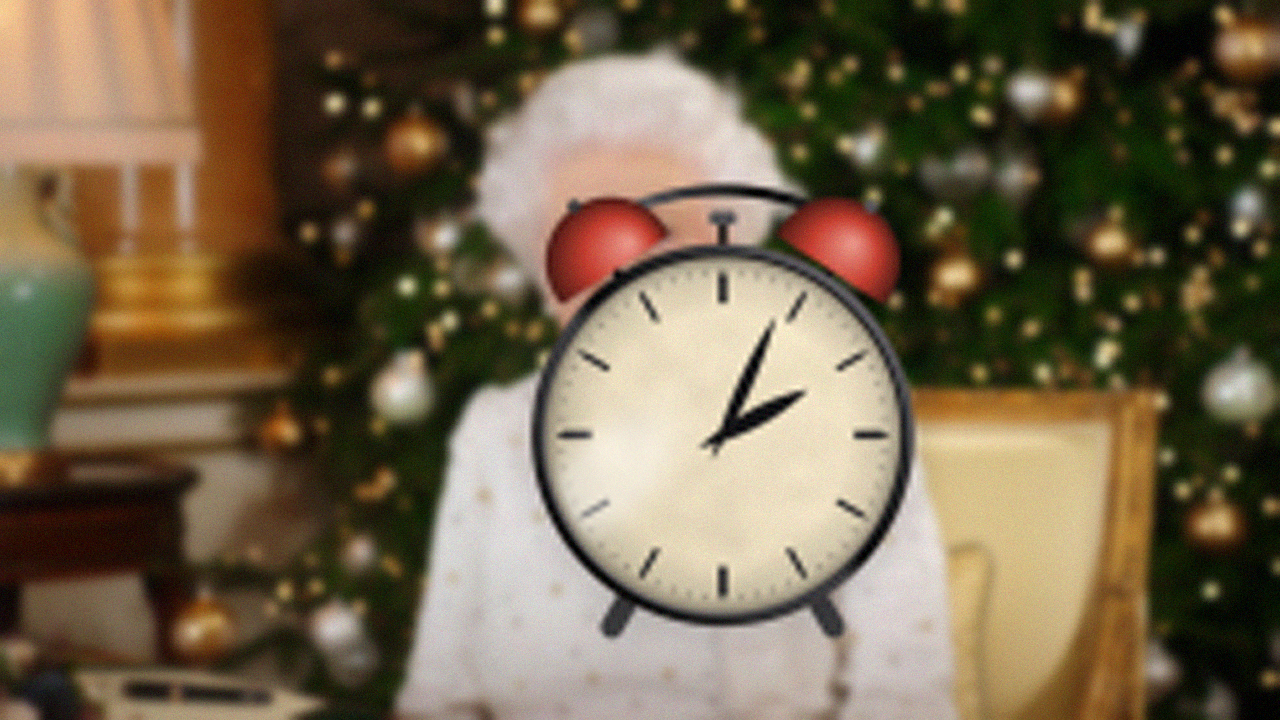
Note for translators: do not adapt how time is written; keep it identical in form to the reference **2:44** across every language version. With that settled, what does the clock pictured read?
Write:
**2:04**
